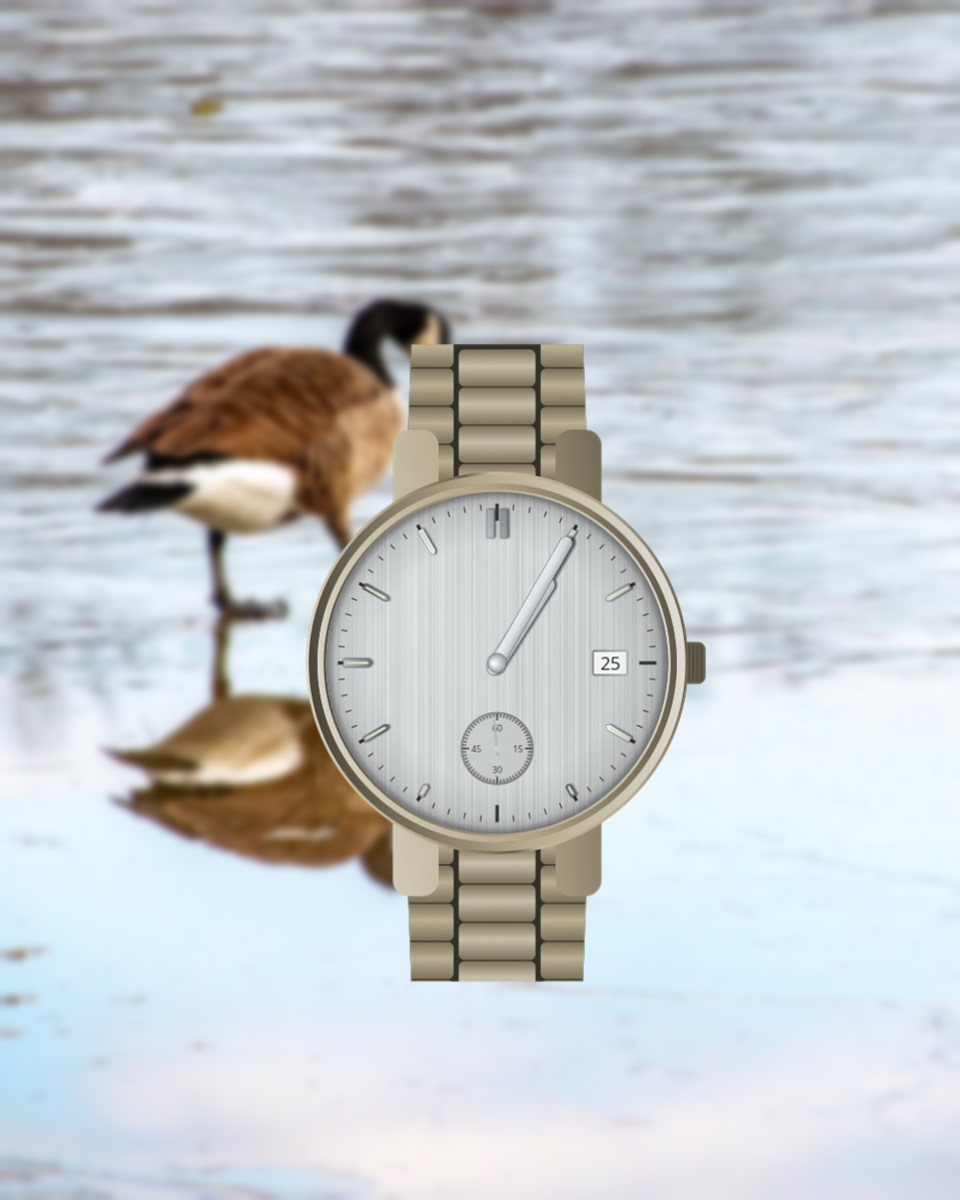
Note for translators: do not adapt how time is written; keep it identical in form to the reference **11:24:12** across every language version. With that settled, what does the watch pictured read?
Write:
**1:04:59**
